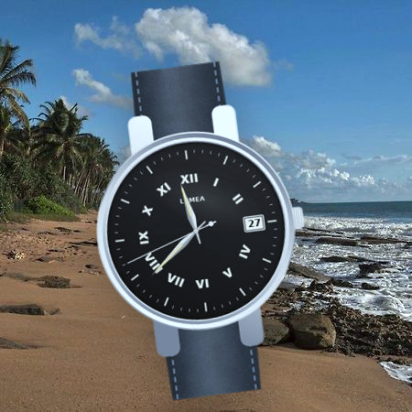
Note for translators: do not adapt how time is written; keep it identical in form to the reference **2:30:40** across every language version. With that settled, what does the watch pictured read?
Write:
**11:38:42**
